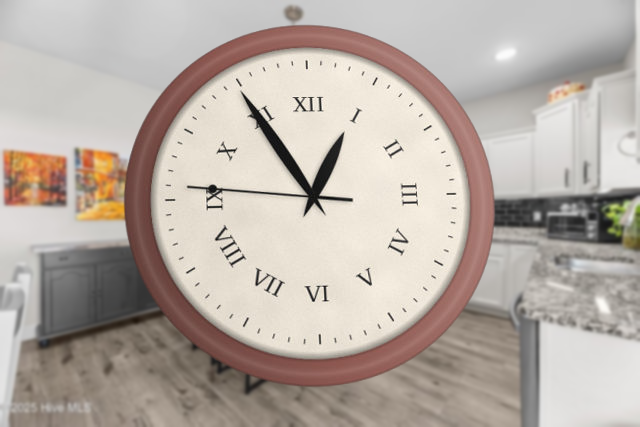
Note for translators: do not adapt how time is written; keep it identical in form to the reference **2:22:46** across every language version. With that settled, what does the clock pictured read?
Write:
**12:54:46**
